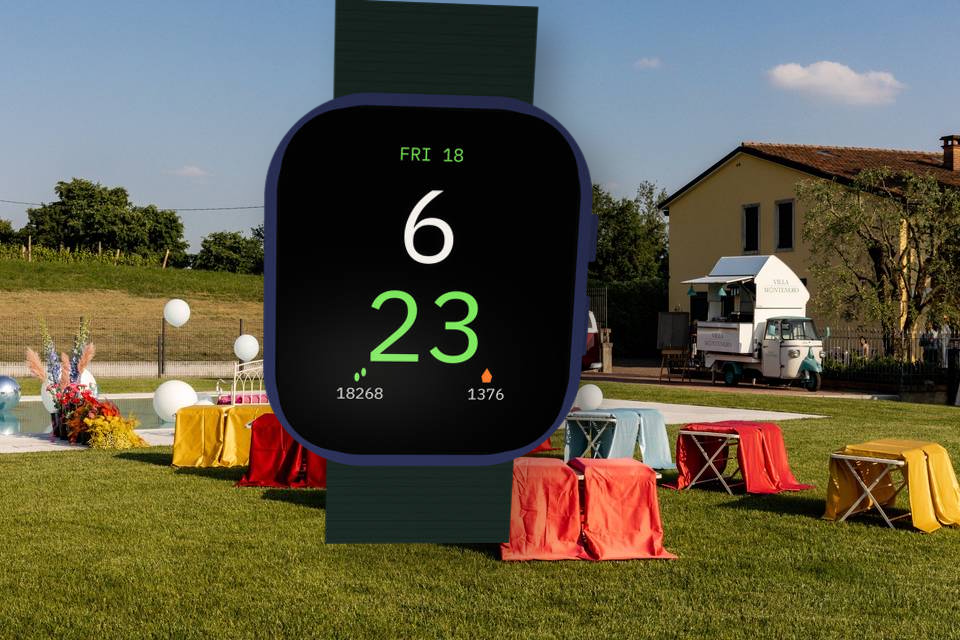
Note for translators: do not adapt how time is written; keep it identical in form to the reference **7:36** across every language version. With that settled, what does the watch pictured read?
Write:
**6:23**
